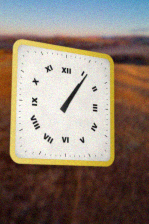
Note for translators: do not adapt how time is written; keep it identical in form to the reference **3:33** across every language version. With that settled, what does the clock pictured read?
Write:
**1:06**
